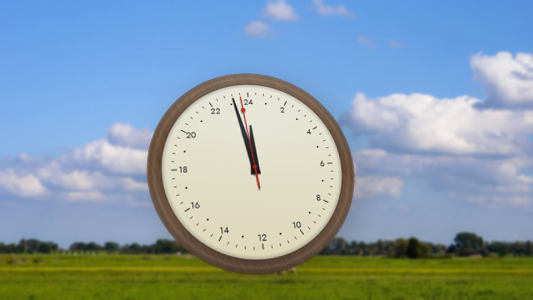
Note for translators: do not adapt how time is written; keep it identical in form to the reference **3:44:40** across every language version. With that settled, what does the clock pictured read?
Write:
**23:57:59**
